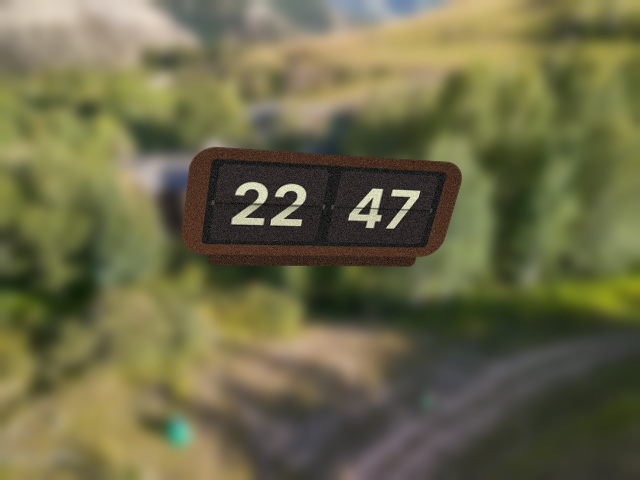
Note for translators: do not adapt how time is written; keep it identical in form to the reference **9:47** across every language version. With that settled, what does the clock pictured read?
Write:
**22:47**
